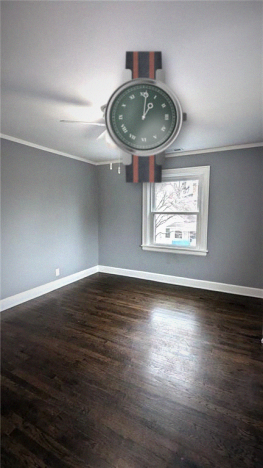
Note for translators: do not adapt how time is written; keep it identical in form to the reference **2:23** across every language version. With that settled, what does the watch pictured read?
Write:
**1:01**
